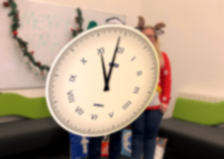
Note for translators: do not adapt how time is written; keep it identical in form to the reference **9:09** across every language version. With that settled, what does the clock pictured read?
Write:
**10:59**
